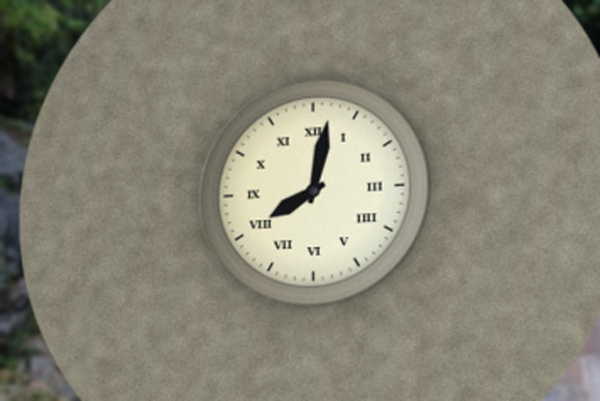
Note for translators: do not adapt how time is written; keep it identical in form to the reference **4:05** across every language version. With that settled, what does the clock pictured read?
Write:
**8:02**
